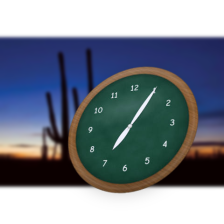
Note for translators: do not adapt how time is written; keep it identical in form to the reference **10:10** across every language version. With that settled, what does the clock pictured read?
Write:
**7:05**
